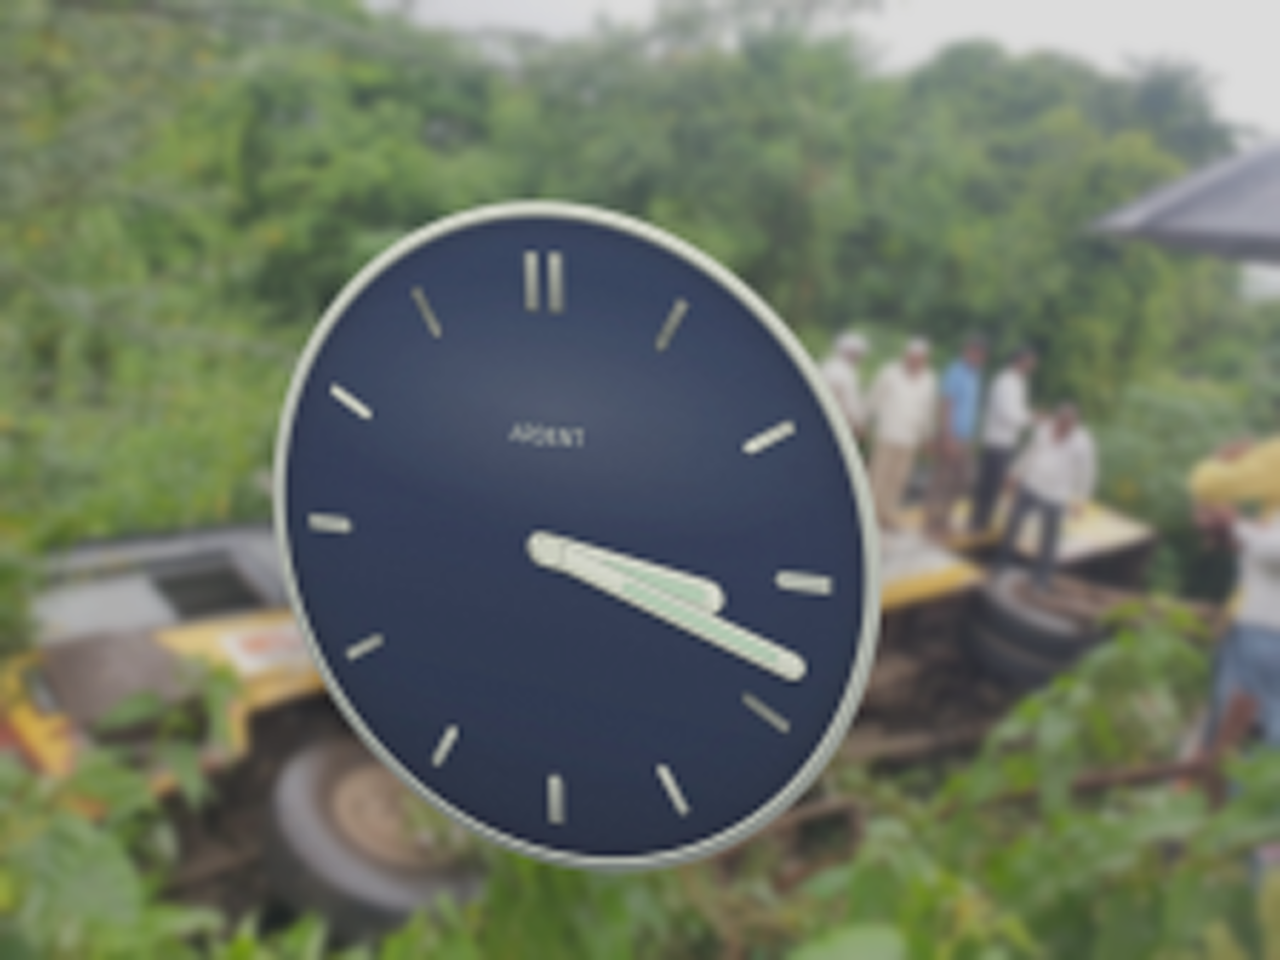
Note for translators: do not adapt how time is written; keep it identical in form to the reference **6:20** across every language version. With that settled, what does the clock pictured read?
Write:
**3:18**
